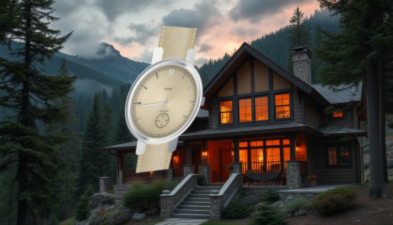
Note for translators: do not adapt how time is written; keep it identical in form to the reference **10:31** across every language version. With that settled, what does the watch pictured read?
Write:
**8:44**
